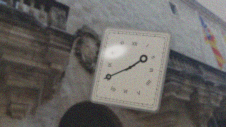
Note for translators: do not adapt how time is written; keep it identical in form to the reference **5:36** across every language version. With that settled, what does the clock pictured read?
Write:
**1:40**
